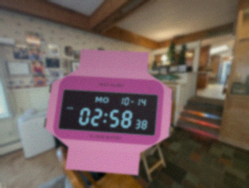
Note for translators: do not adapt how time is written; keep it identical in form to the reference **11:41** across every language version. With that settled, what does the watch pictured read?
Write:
**2:58**
